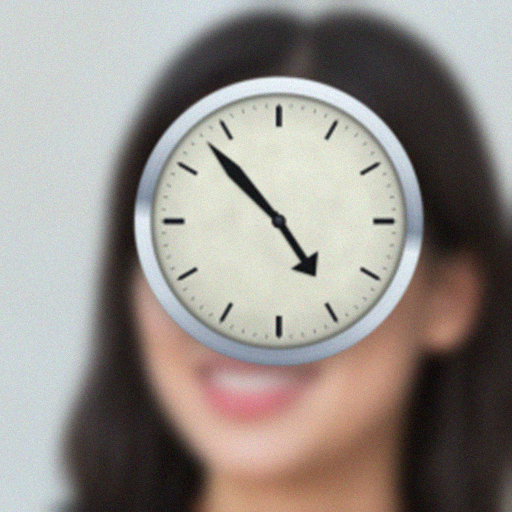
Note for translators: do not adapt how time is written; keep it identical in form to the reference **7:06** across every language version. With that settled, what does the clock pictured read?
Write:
**4:53**
